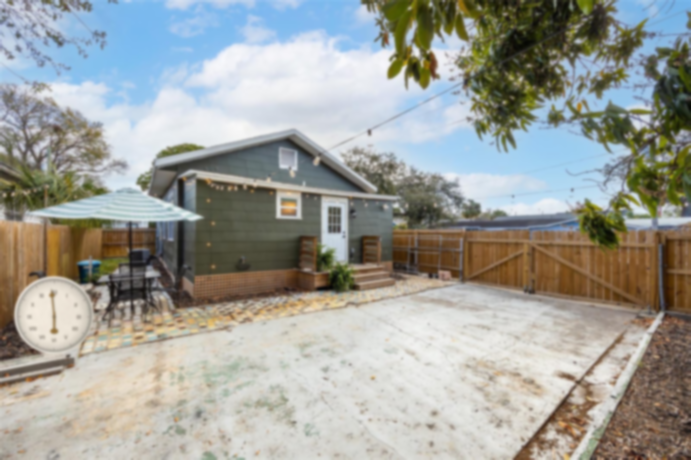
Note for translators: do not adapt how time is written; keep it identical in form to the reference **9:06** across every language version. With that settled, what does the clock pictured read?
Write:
**5:59**
